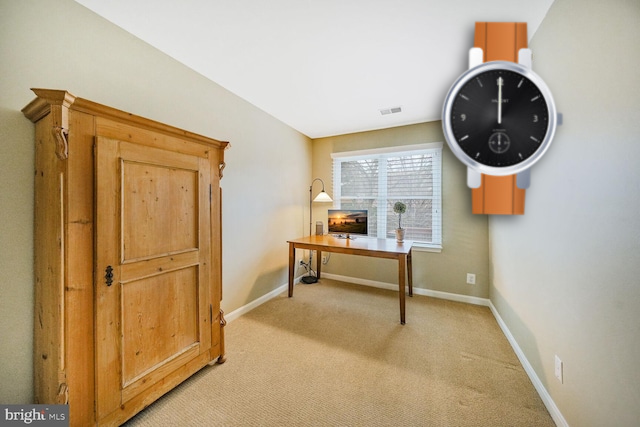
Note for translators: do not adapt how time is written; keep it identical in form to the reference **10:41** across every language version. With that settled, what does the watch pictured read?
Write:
**12:00**
